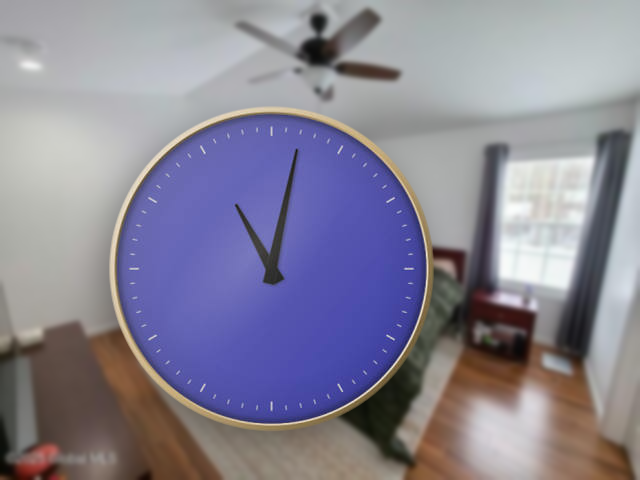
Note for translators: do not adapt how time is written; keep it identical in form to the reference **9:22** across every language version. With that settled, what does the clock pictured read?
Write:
**11:02**
